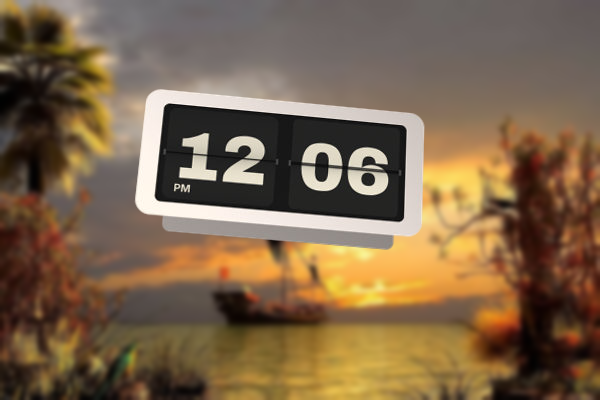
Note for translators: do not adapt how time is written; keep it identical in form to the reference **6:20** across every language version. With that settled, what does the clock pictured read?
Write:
**12:06**
